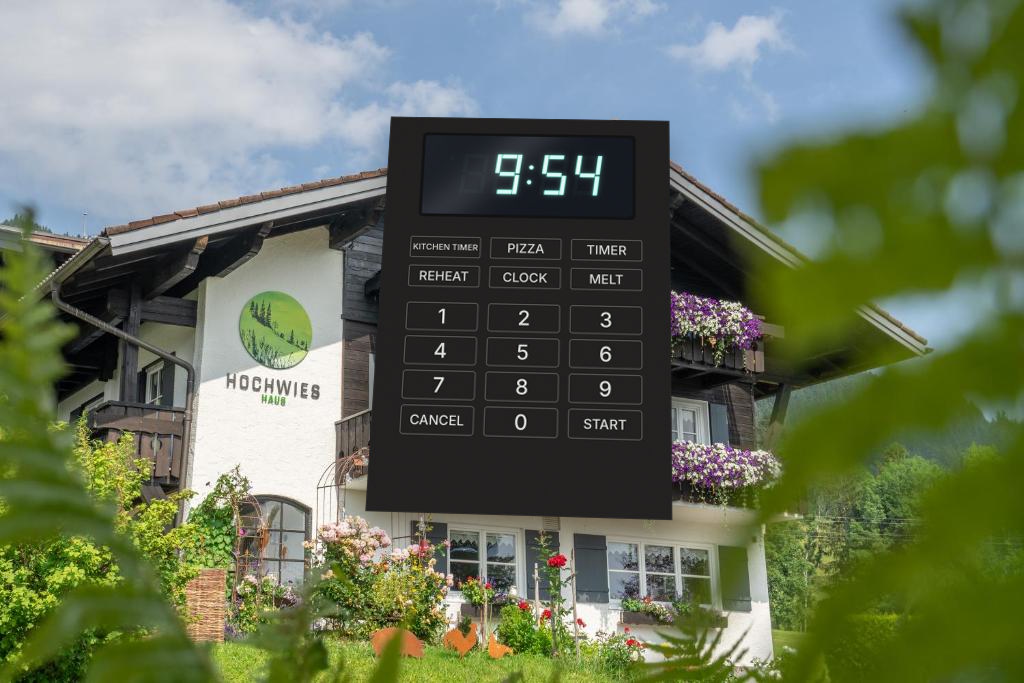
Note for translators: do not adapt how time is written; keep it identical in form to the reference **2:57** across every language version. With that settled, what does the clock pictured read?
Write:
**9:54**
